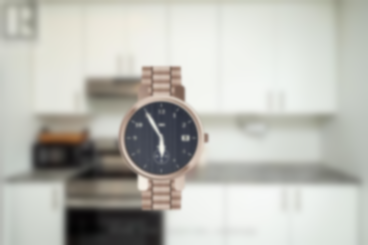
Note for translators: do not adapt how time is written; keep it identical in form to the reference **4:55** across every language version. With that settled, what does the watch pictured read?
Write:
**5:55**
